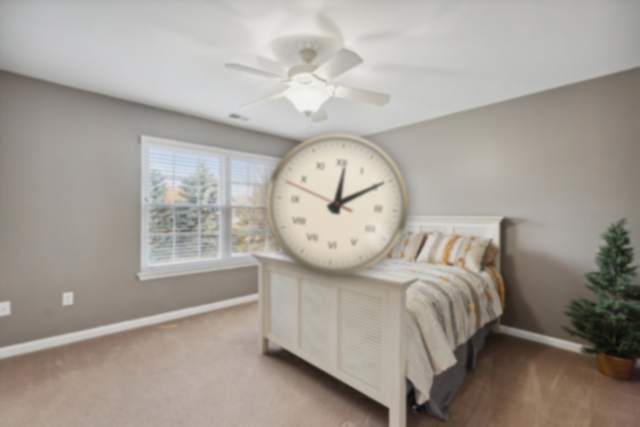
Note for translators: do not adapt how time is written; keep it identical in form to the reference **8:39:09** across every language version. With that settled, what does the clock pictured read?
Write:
**12:09:48**
